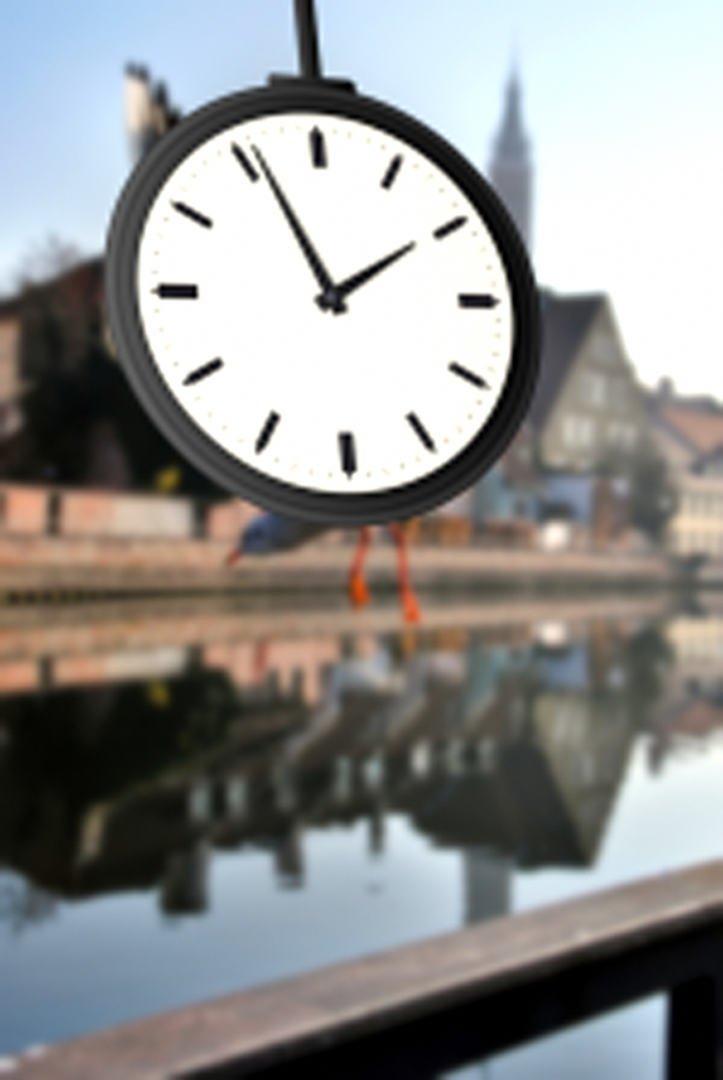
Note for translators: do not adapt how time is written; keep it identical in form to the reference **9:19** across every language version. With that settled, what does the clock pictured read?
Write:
**1:56**
